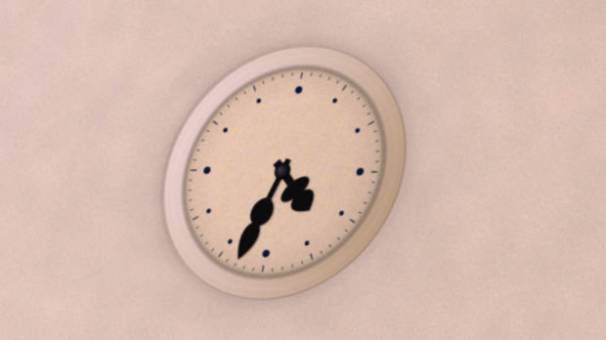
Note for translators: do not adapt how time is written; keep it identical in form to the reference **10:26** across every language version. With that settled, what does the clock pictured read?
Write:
**4:33**
